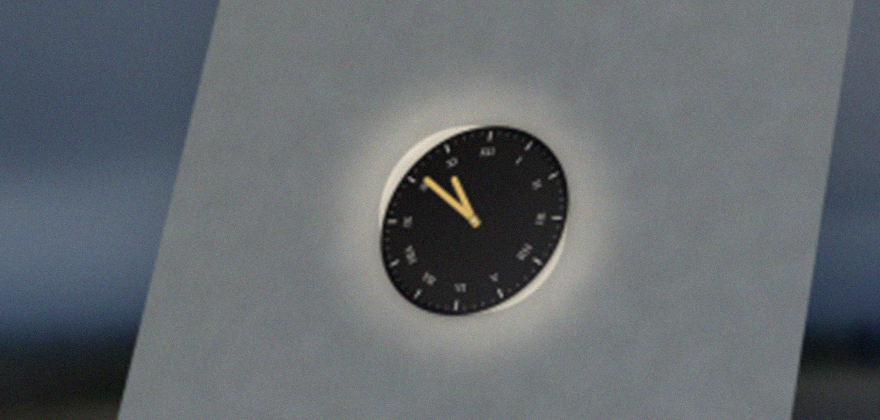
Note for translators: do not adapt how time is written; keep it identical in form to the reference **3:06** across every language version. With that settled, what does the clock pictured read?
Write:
**10:51**
